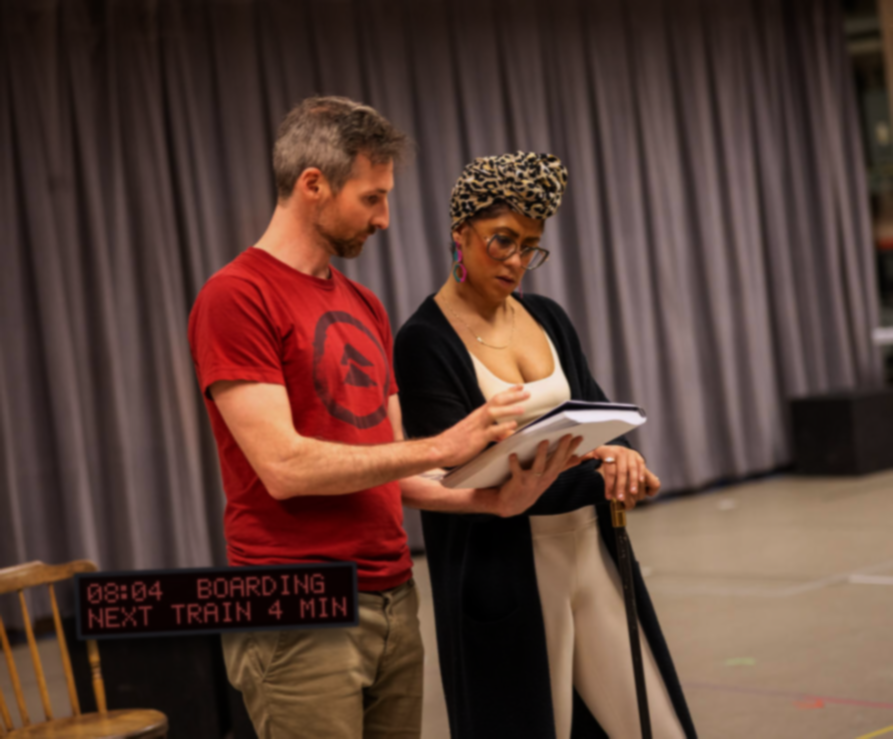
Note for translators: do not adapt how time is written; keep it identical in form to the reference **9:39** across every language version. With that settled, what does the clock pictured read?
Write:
**8:04**
